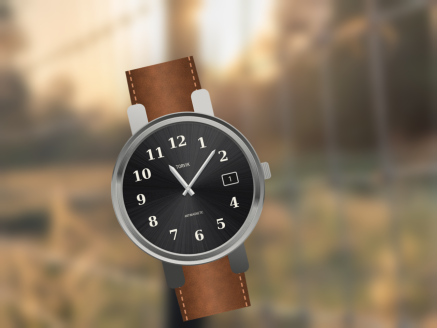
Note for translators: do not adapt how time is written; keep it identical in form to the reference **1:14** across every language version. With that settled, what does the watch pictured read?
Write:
**11:08**
